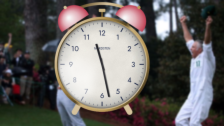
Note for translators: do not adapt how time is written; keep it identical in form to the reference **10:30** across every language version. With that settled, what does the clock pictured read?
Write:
**11:28**
